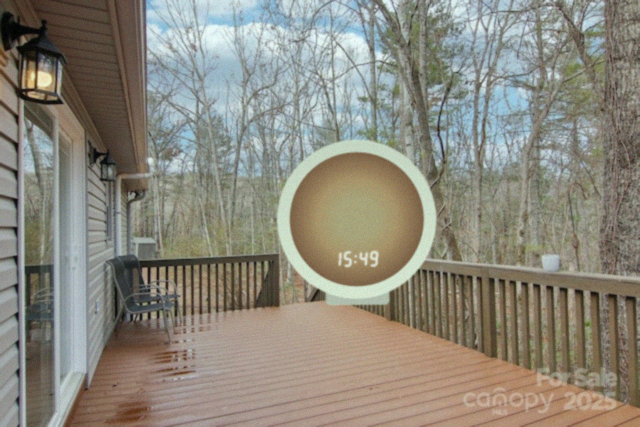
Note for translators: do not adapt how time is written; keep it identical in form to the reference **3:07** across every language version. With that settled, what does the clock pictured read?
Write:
**15:49**
